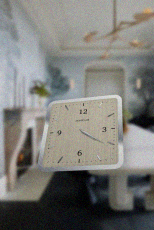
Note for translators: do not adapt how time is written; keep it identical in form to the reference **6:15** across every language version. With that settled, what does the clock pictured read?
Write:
**4:21**
